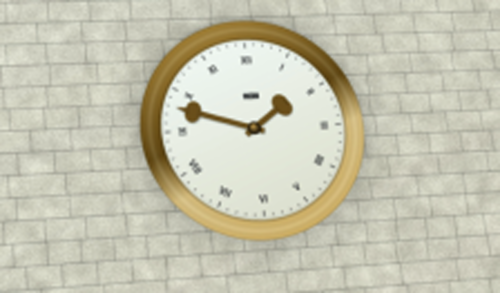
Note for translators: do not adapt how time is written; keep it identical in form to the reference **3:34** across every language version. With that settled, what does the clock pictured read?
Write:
**1:48**
